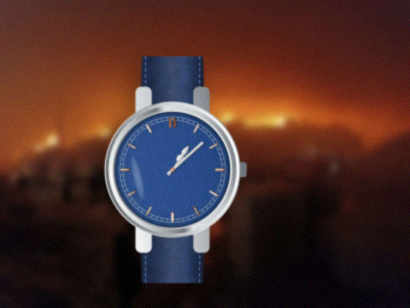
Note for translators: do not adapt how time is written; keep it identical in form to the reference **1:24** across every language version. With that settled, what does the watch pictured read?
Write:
**1:08**
